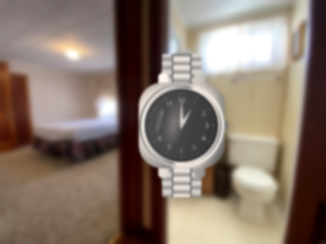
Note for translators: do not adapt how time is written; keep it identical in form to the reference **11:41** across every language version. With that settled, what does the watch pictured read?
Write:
**1:00**
